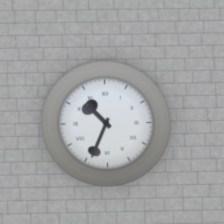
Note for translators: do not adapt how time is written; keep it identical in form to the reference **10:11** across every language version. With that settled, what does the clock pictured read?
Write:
**10:34**
